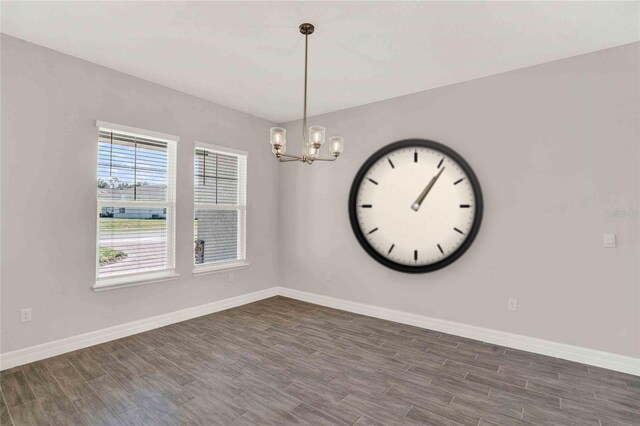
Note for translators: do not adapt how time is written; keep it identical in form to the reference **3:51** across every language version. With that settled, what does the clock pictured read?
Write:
**1:06**
